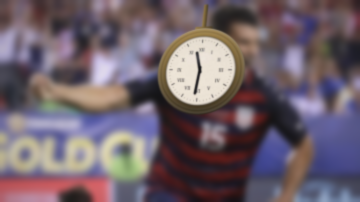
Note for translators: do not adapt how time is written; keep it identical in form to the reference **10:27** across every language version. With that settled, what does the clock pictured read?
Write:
**11:31**
